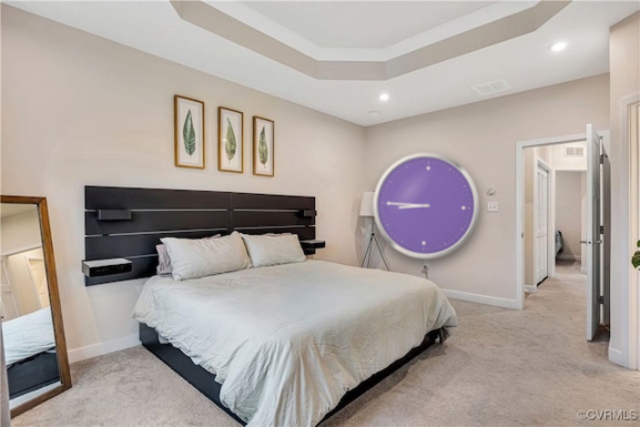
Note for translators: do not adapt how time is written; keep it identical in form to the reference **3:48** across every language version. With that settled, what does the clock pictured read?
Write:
**8:45**
